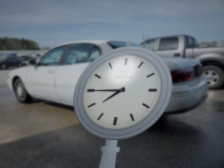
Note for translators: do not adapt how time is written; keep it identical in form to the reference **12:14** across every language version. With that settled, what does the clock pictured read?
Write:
**7:45**
